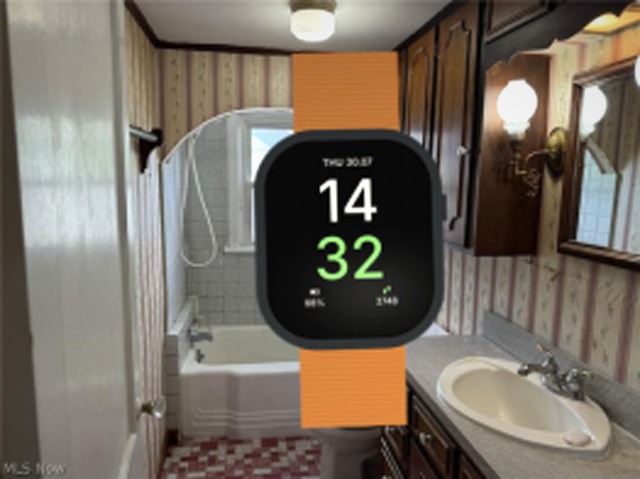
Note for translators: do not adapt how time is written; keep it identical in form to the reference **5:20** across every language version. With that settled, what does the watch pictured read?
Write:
**14:32**
